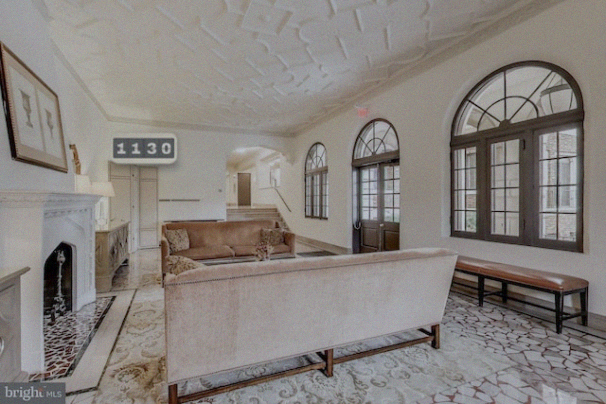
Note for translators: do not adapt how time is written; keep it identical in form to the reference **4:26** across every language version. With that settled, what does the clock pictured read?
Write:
**11:30**
